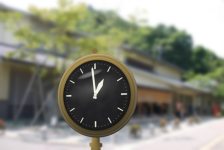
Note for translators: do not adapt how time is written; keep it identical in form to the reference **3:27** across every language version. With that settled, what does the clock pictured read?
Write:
**12:59**
